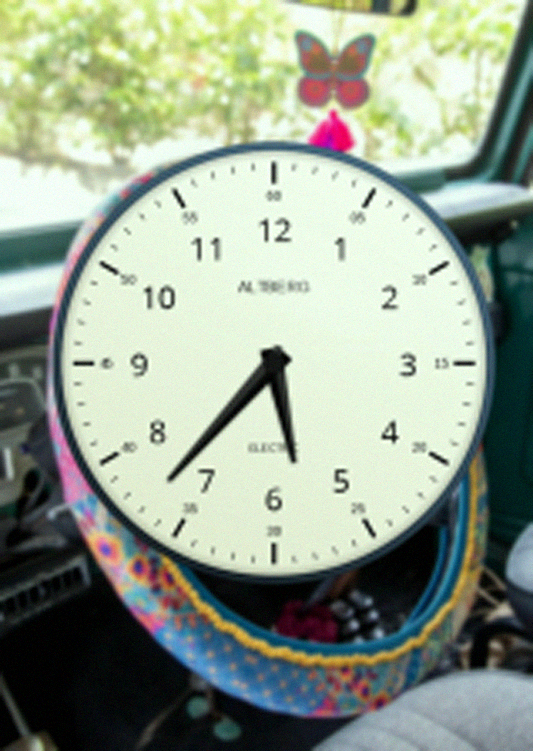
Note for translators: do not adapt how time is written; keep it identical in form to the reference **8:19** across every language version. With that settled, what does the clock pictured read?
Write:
**5:37**
